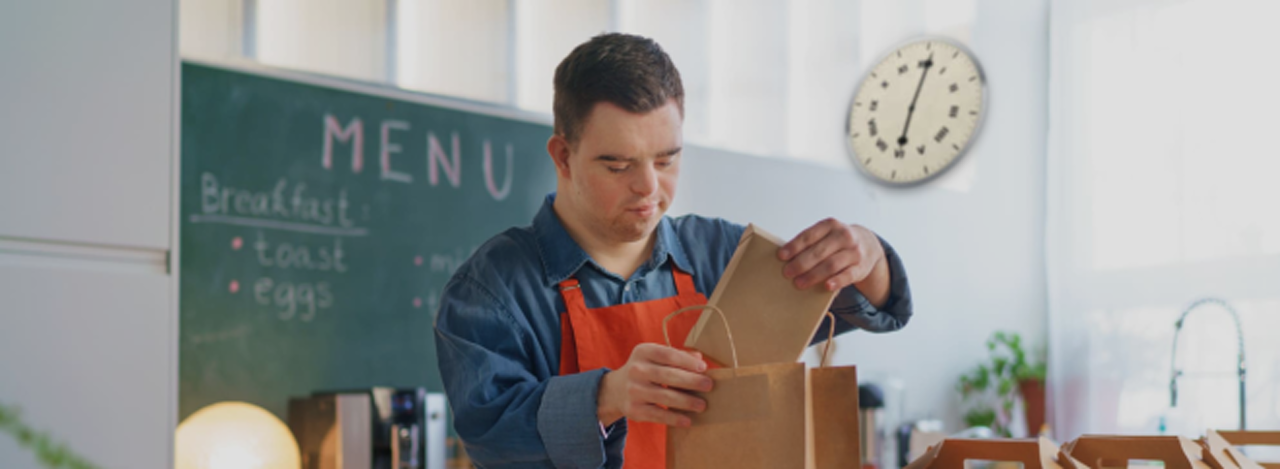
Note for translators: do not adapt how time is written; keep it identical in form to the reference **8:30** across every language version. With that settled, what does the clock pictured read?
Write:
**6:01**
